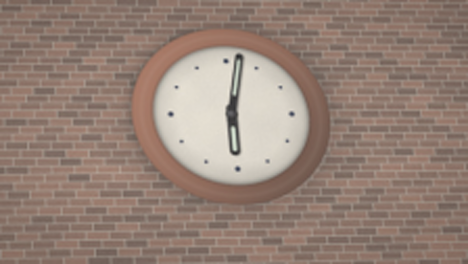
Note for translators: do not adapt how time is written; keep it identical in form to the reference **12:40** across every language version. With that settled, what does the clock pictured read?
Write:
**6:02**
